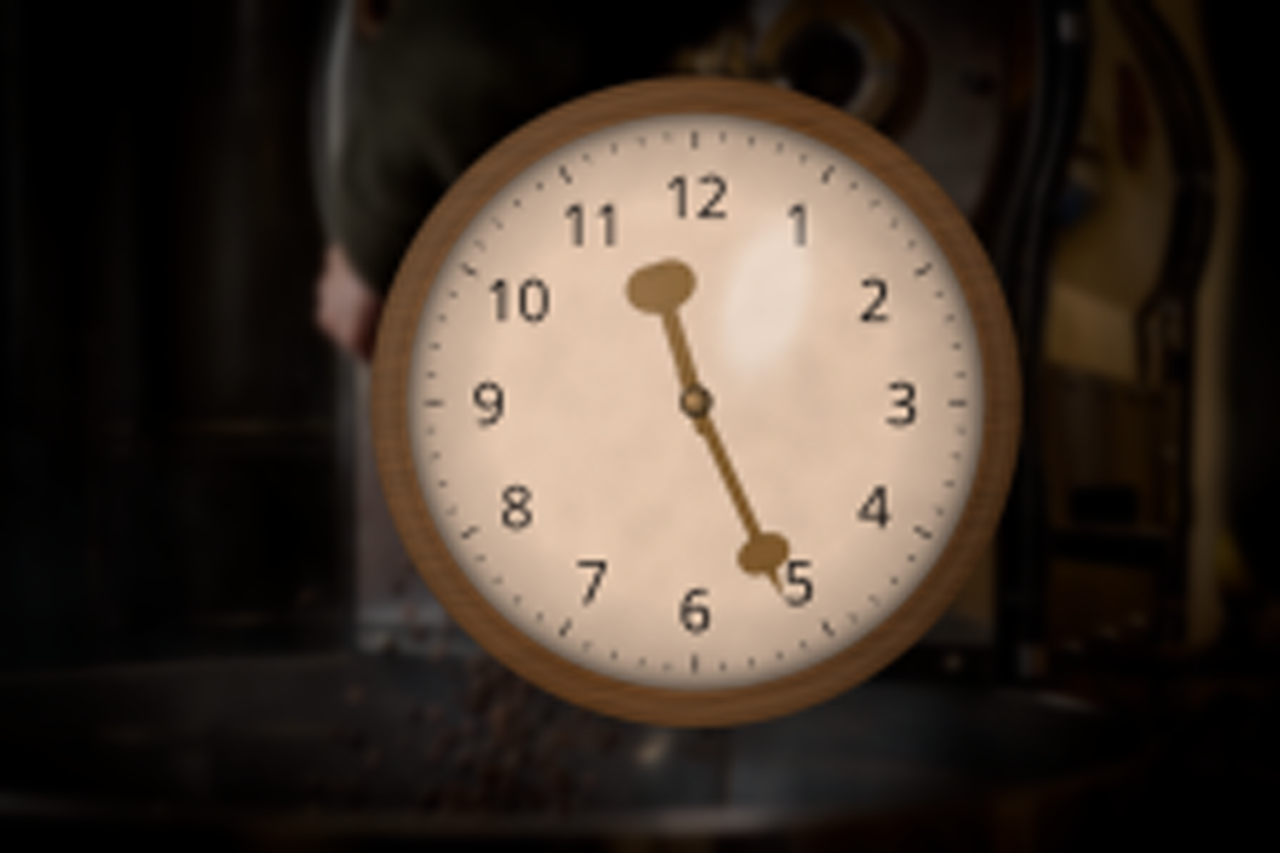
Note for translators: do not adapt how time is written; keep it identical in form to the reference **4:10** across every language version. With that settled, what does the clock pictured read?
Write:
**11:26**
